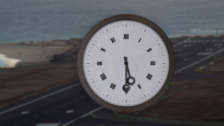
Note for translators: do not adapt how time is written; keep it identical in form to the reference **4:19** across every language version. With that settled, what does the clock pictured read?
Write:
**5:30**
